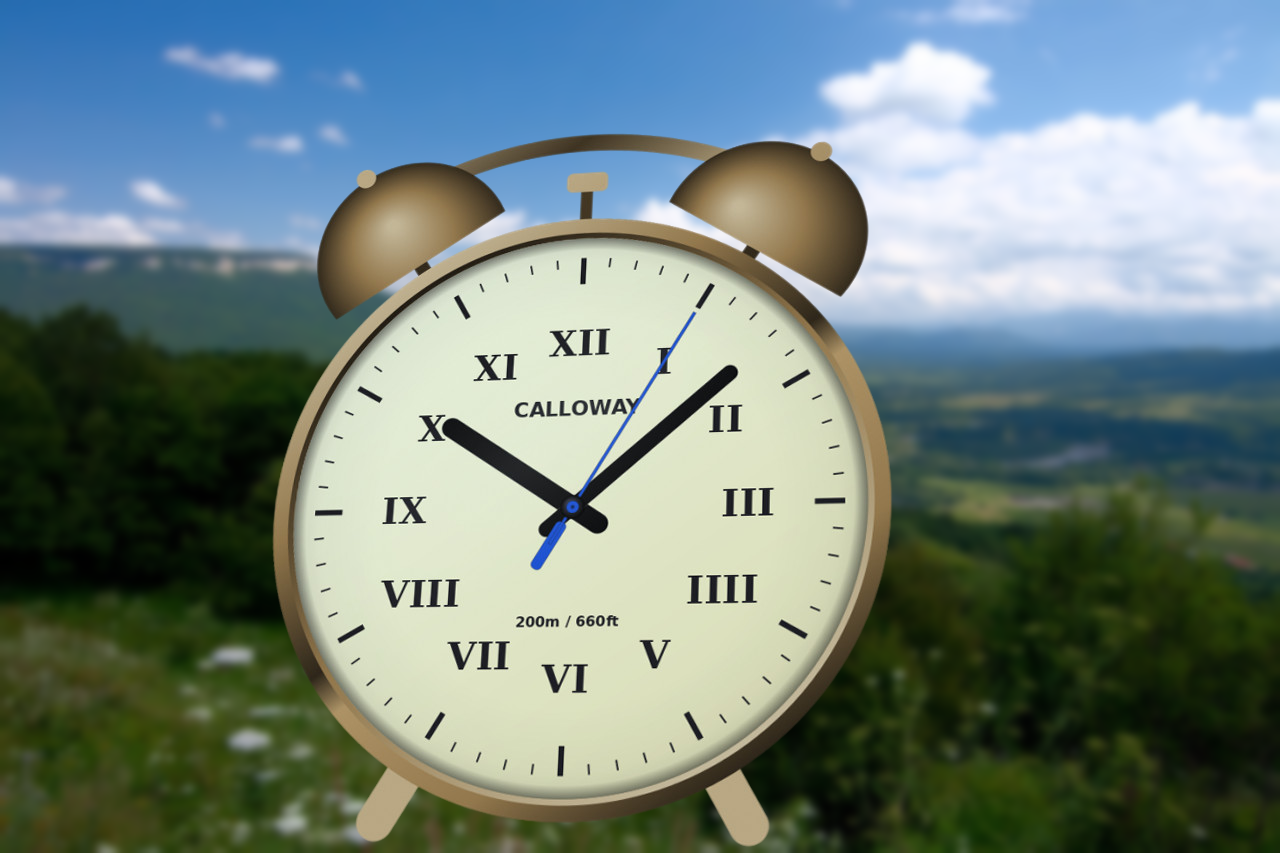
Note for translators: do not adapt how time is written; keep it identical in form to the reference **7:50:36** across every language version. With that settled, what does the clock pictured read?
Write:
**10:08:05**
